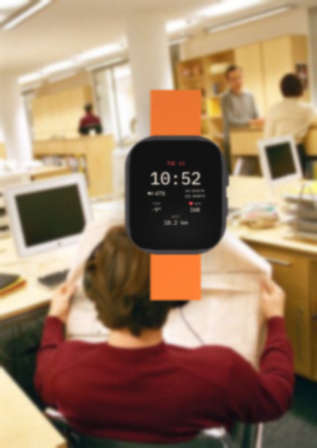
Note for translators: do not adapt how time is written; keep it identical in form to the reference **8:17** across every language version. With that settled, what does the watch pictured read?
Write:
**10:52**
